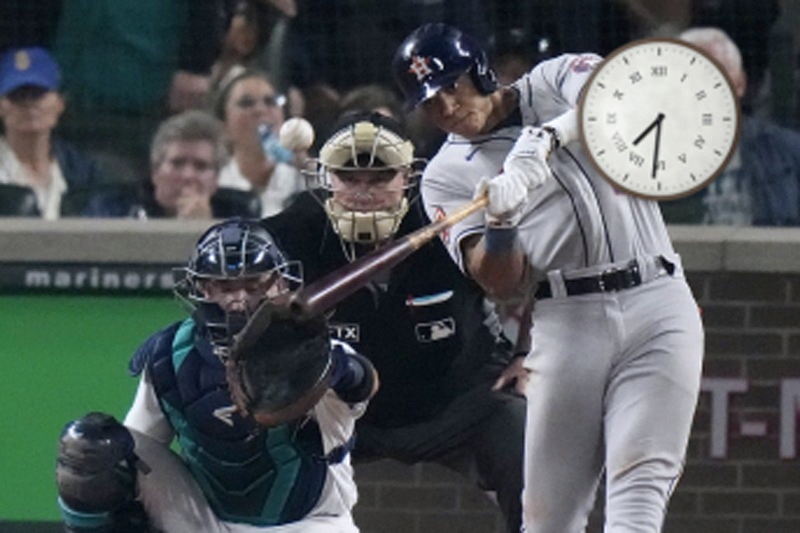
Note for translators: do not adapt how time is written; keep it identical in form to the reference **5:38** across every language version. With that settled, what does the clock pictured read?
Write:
**7:31**
